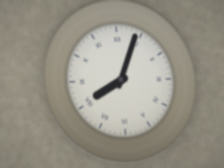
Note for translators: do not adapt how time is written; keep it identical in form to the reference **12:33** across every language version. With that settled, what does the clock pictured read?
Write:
**8:04**
